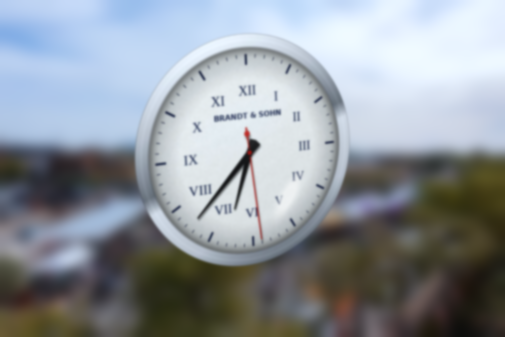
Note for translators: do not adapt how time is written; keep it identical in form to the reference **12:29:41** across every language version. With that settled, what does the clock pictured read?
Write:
**6:37:29**
